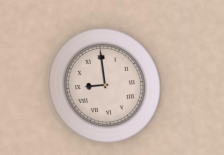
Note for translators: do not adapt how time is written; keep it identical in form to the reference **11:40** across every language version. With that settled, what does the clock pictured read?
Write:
**9:00**
